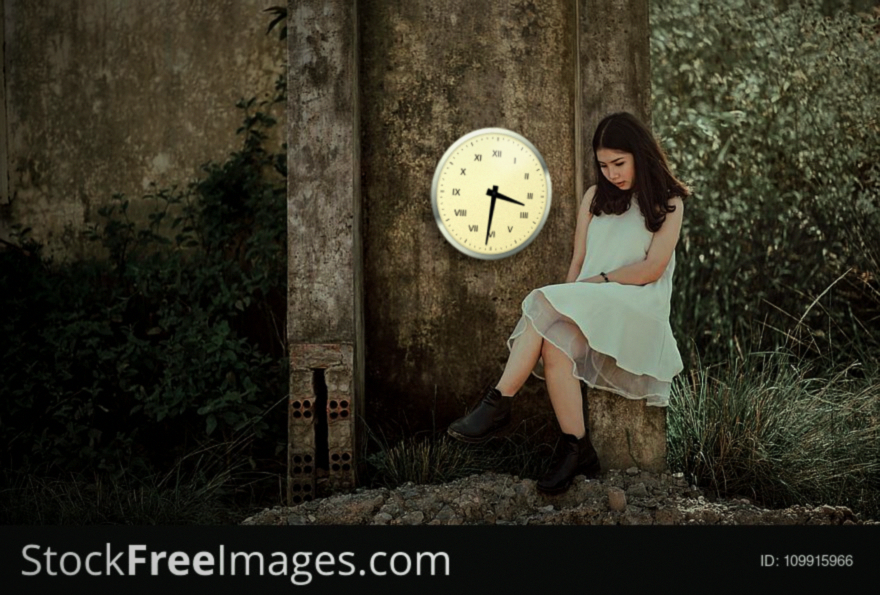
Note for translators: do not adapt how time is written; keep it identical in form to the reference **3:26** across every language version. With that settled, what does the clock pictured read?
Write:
**3:31**
